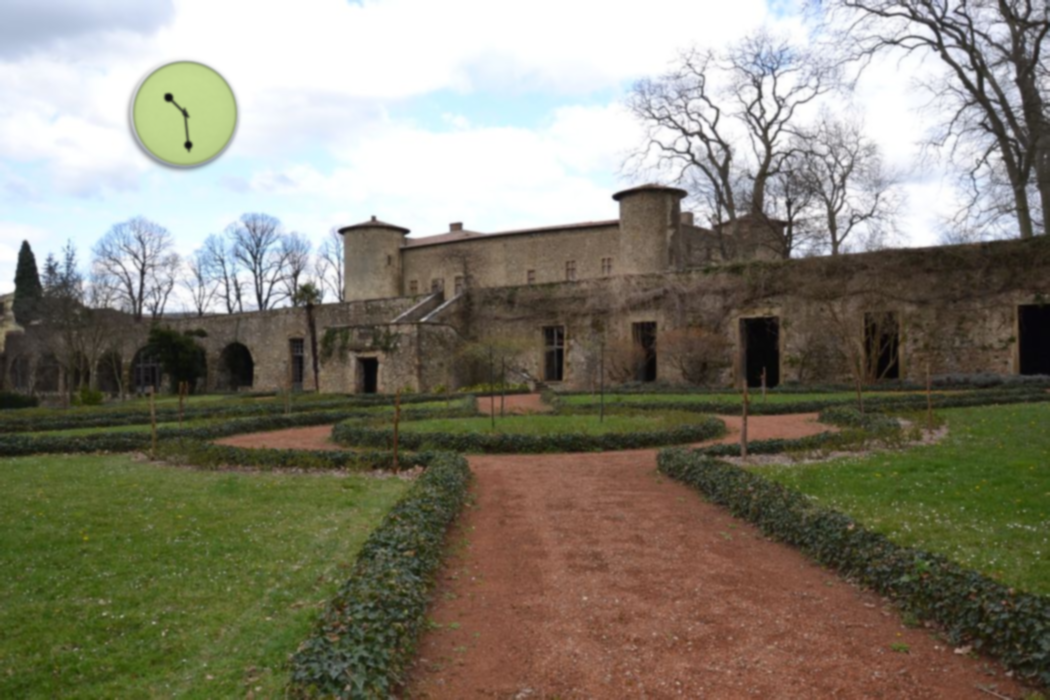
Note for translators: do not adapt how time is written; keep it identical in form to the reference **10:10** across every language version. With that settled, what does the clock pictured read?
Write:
**10:29**
